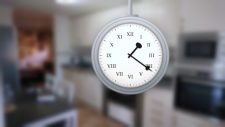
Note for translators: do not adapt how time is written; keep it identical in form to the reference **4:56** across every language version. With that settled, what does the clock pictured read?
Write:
**1:21**
